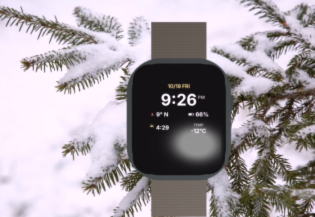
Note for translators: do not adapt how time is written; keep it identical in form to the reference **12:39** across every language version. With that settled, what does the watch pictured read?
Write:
**9:26**
